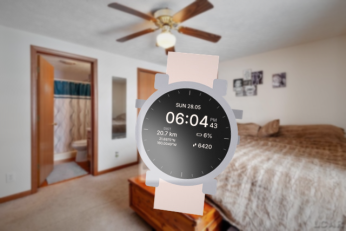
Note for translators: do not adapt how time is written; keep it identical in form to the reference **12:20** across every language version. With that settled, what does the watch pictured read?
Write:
**6:04**
